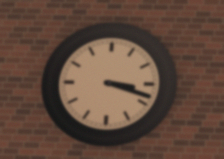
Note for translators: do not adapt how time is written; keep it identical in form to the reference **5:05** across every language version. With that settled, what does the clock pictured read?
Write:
**3:18**
